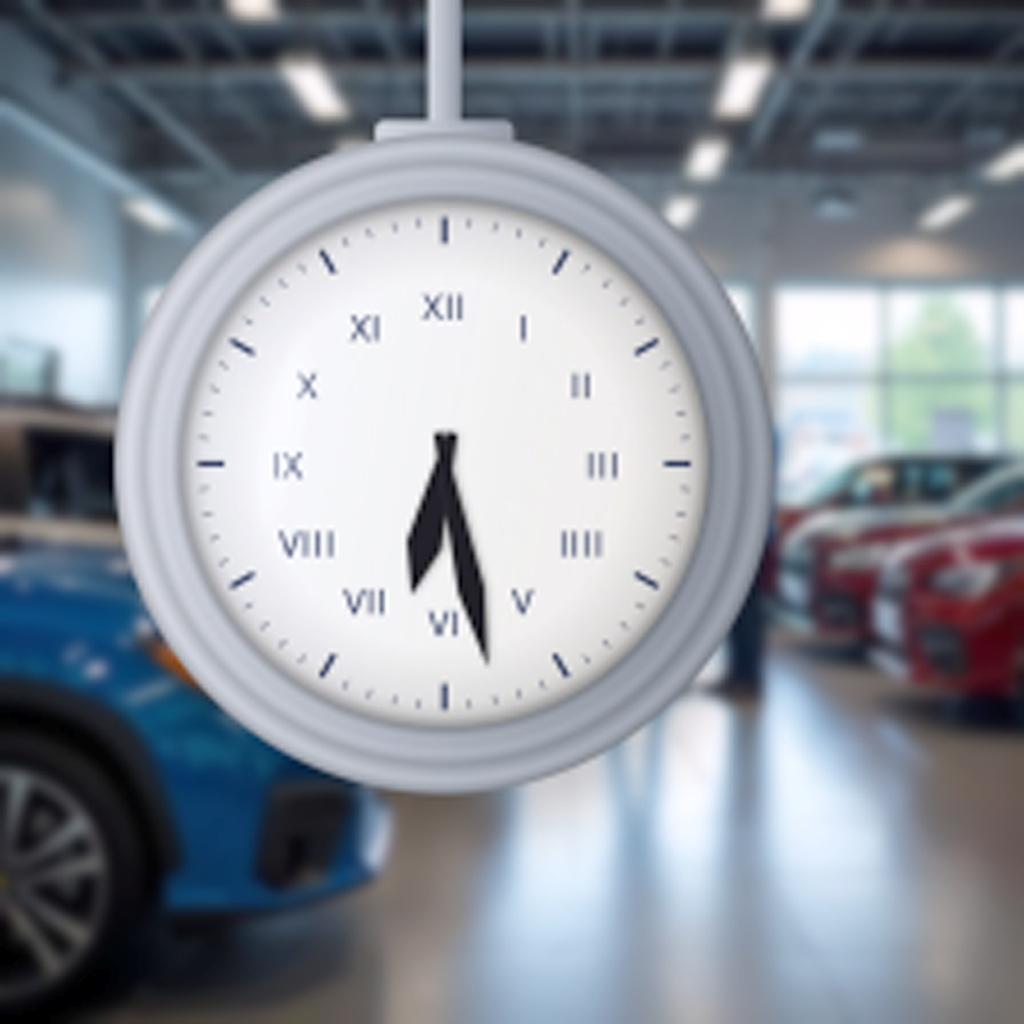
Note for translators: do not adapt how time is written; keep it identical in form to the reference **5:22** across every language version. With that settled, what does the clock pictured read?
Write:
**6:28**
